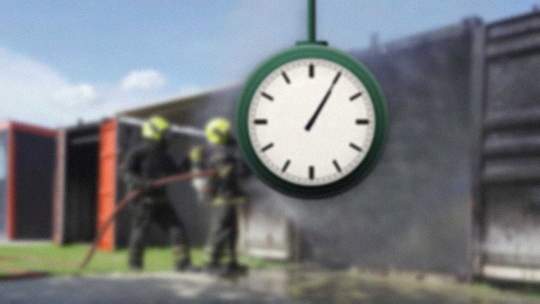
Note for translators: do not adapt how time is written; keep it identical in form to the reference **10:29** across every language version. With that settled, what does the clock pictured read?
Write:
**1:05**
